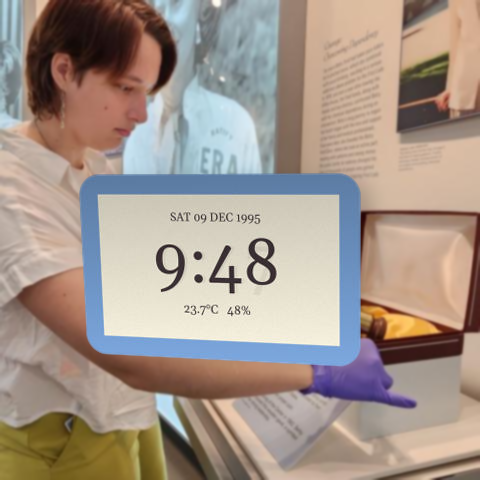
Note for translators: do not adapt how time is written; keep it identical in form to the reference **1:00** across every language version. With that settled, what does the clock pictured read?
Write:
**9:48**
